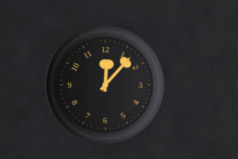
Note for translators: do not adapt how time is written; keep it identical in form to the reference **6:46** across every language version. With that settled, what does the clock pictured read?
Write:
**12:07**
